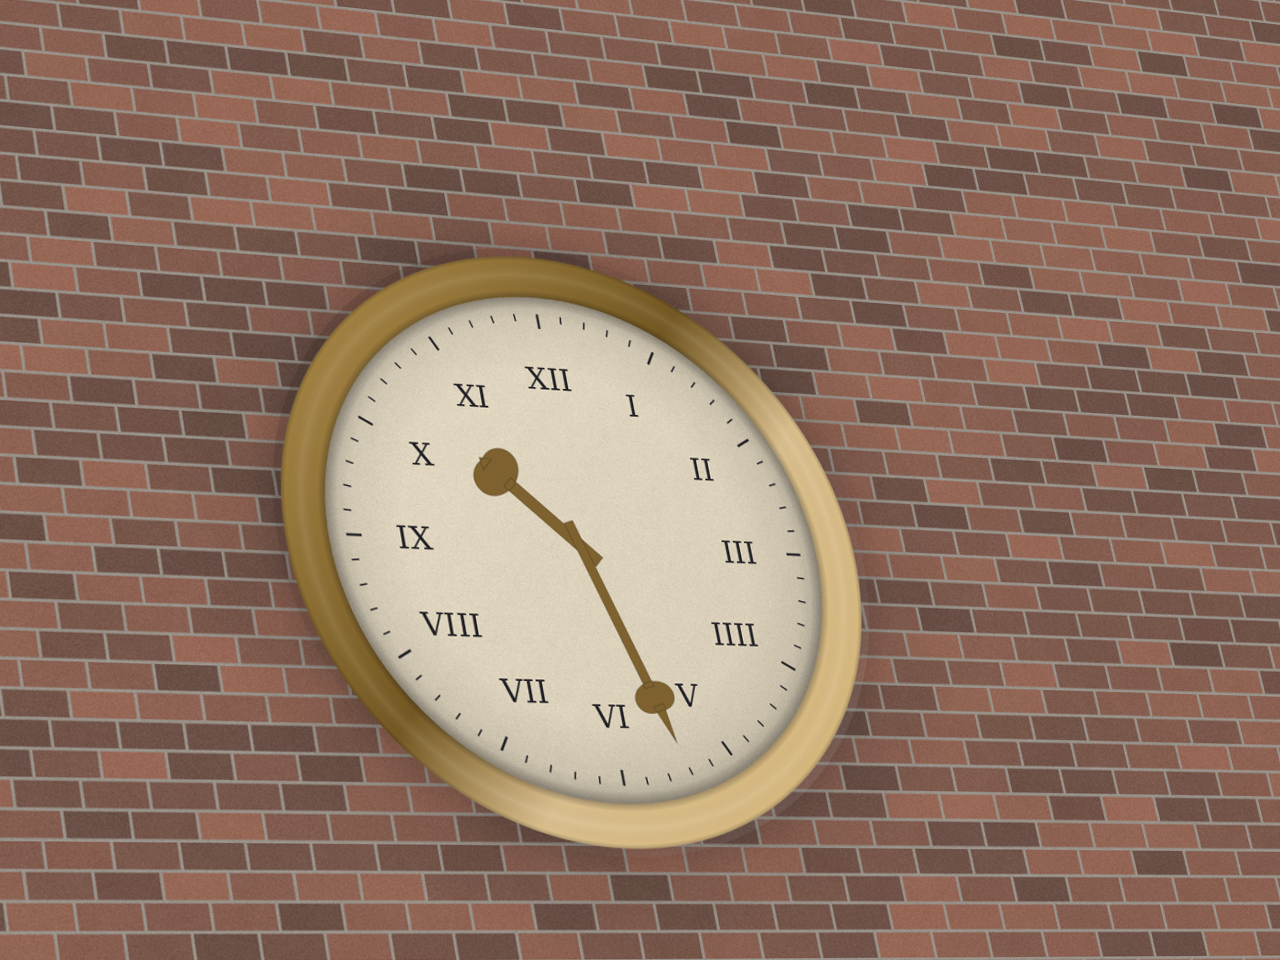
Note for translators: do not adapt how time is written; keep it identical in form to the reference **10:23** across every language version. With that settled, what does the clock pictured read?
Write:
**10:27**
